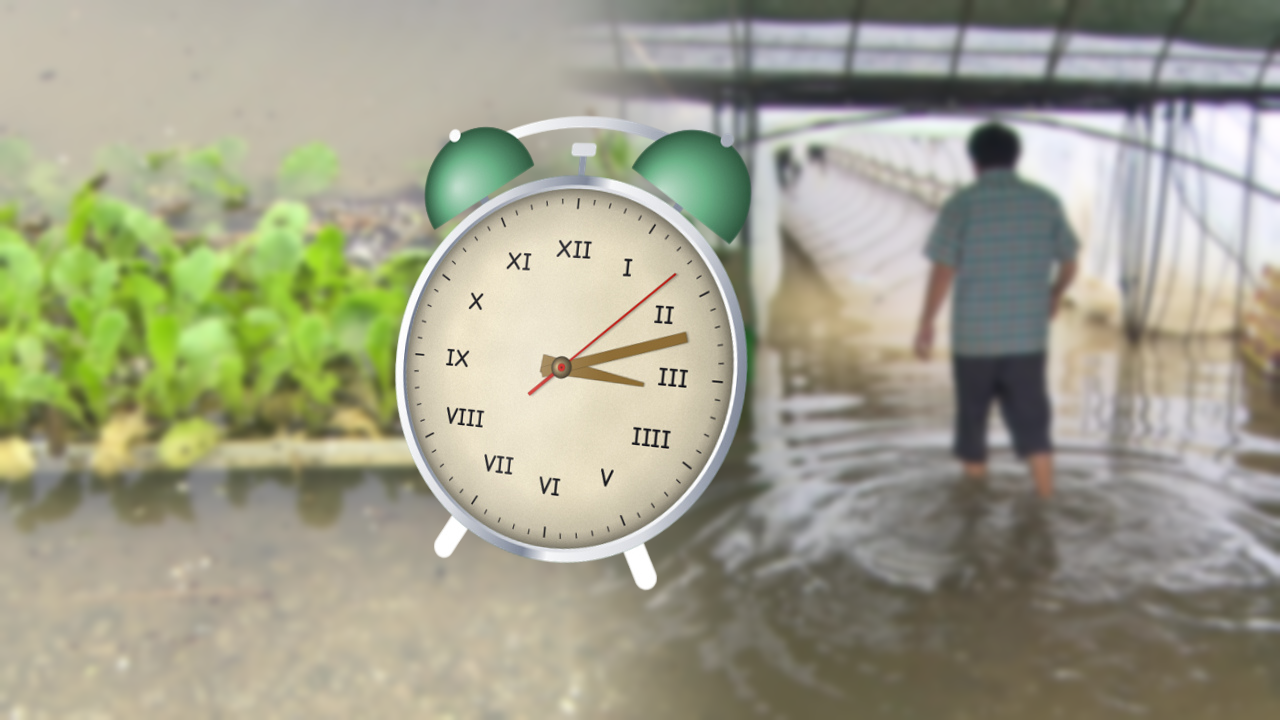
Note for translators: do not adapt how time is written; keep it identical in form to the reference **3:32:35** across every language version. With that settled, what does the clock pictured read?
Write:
**3:12:08**
